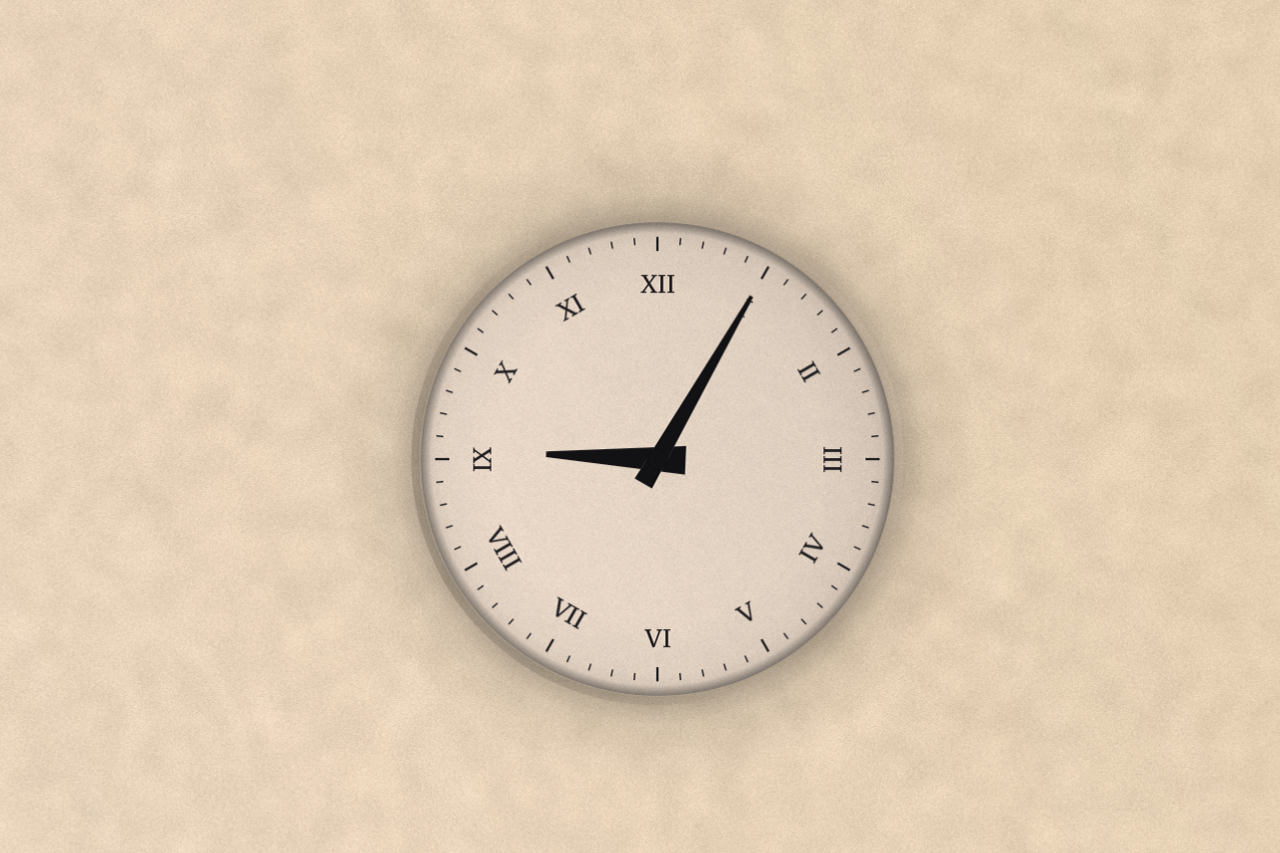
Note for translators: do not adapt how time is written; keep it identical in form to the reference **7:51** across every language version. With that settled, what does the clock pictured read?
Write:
**9:05**
